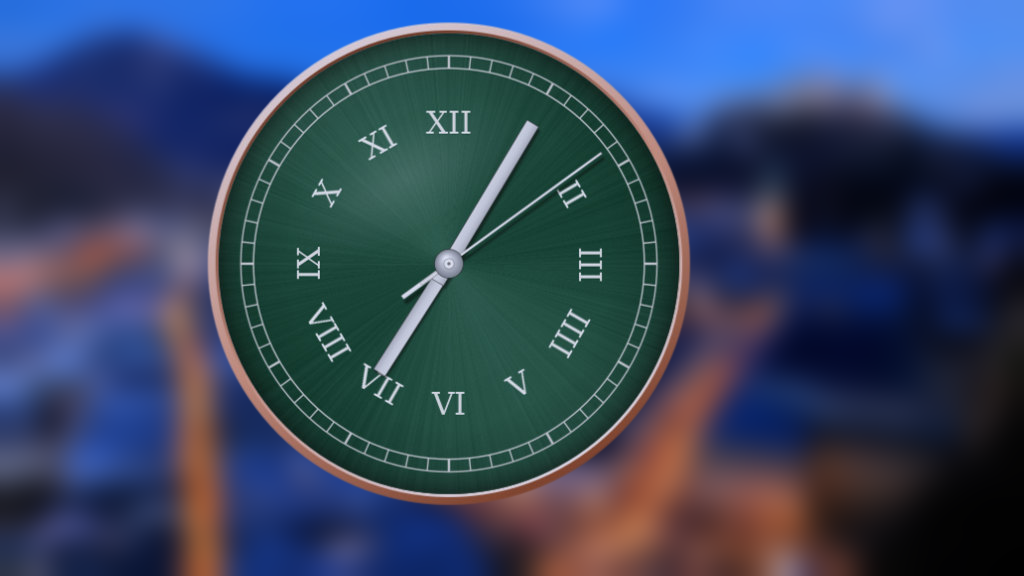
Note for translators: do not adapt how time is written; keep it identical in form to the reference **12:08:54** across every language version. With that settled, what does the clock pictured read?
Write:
**7:05:09**
